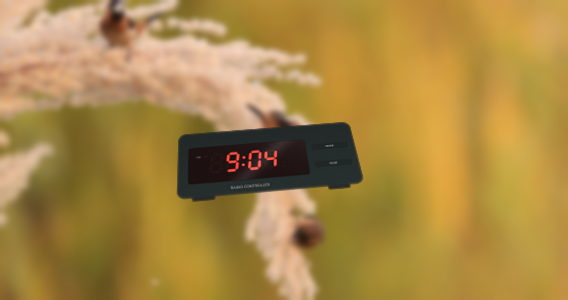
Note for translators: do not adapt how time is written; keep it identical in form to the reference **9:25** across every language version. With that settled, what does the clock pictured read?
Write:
**9:04**
